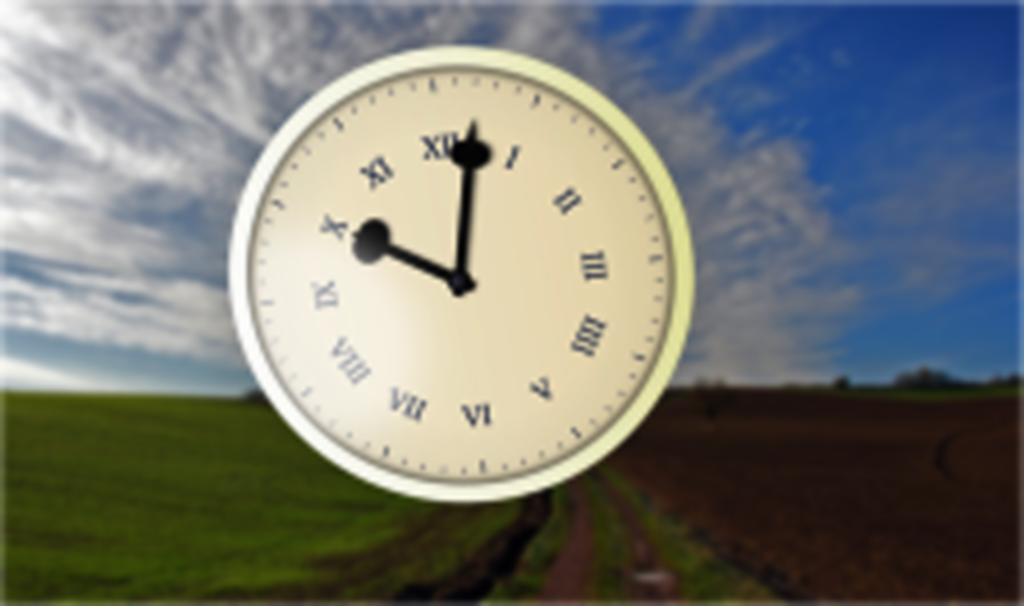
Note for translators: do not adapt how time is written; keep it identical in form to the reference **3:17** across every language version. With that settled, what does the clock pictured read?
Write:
**10:02**
